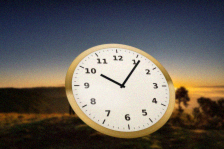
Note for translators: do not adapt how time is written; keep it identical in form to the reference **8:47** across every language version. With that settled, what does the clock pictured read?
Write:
**10:06**
